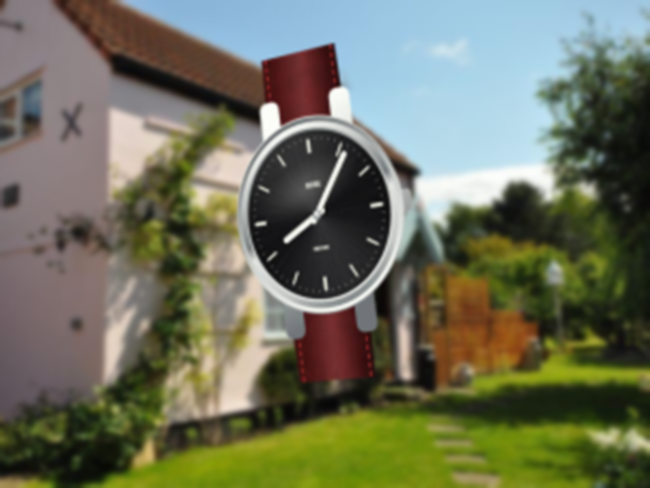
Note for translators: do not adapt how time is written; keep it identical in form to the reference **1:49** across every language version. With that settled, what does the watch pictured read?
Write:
**8:06**
